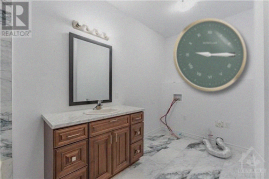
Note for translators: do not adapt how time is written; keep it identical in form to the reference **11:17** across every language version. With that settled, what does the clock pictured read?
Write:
**9:15**
